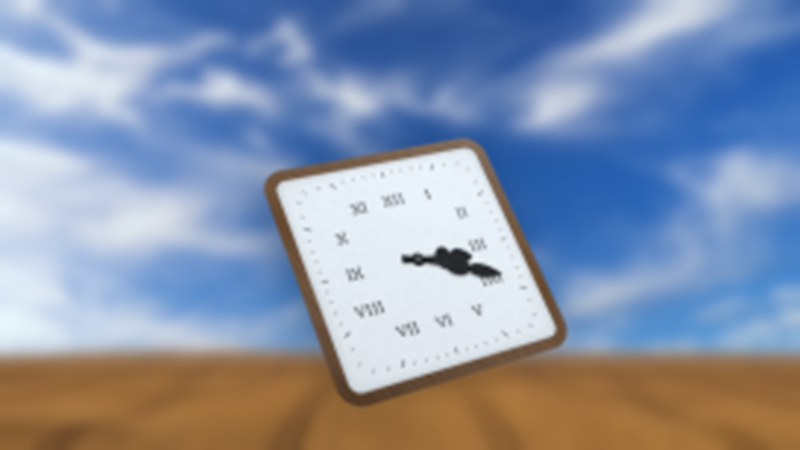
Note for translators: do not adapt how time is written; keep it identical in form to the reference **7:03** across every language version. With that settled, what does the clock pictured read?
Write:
**3:19**
